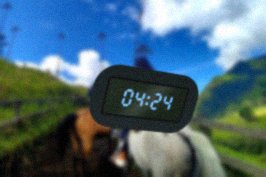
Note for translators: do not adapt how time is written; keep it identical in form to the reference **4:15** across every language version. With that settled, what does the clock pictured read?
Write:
**4:24**
